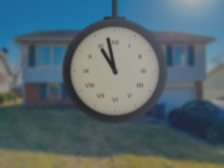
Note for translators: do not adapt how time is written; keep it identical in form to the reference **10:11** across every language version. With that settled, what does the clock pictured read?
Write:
**10:58**
